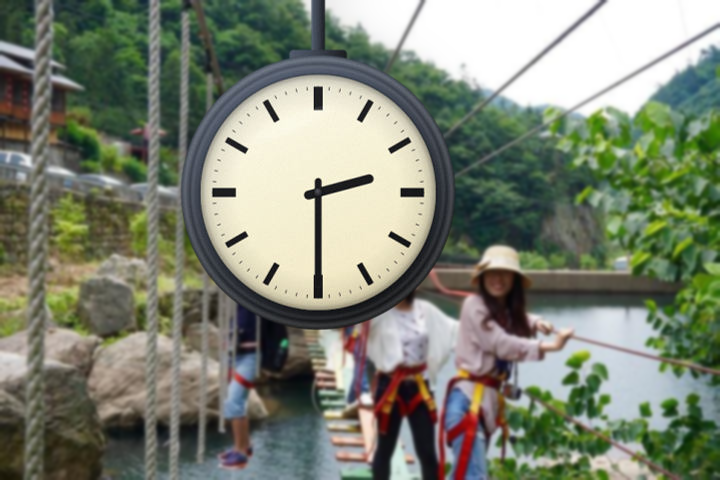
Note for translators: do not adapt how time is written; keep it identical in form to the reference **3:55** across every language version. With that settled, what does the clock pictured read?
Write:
**2:30**
